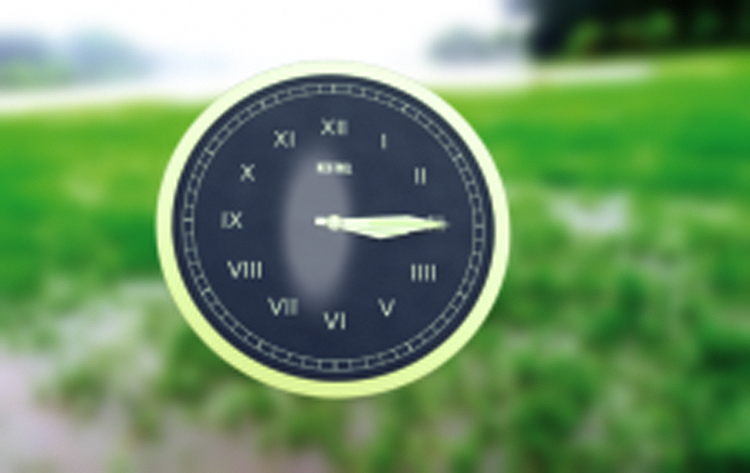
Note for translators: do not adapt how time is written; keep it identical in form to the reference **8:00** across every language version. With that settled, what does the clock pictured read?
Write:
**3:15**
